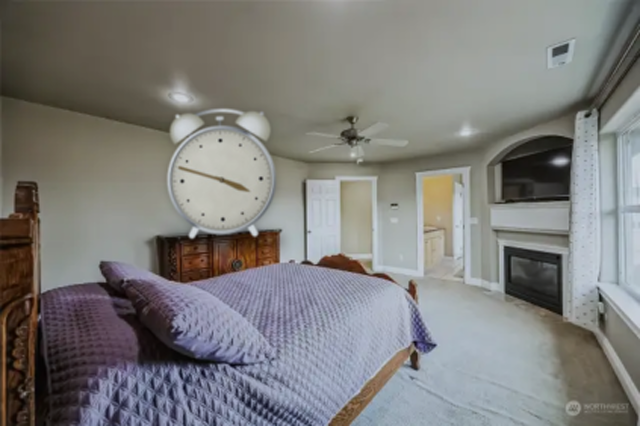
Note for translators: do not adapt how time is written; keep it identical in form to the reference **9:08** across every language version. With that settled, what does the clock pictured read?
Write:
**3:48**
